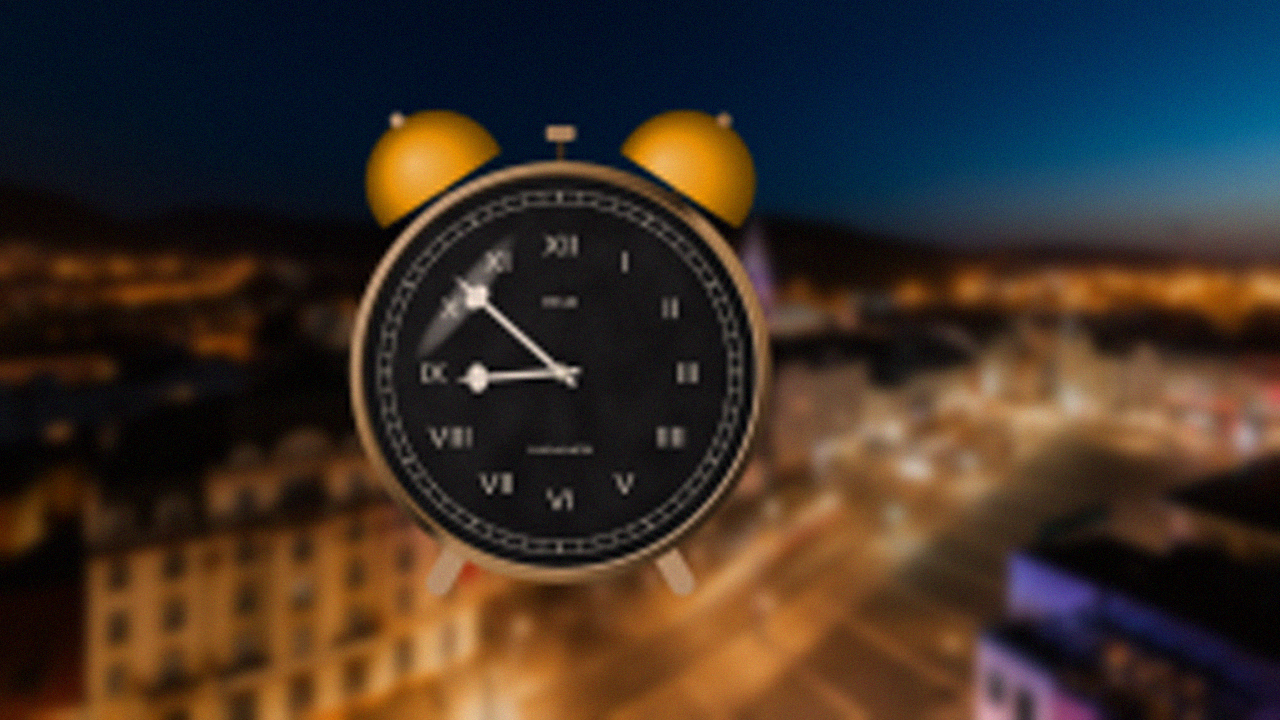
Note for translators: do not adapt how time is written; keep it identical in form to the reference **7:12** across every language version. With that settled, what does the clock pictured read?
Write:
**8:52**
